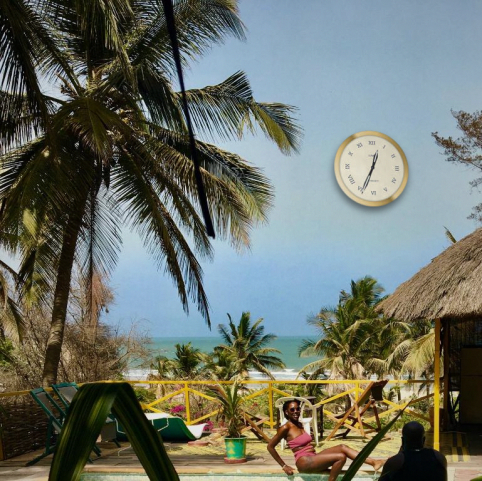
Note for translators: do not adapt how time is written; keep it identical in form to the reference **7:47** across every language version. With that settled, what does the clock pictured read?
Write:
**12:34**
